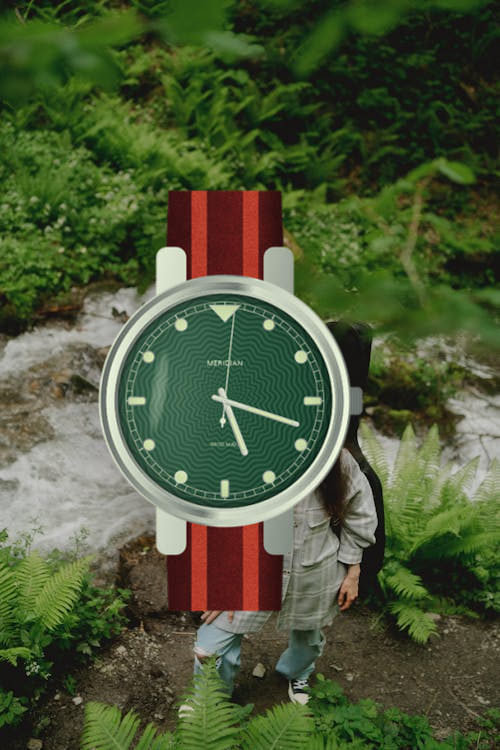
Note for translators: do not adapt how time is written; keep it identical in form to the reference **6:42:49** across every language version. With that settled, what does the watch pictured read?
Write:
**5:18:01**
